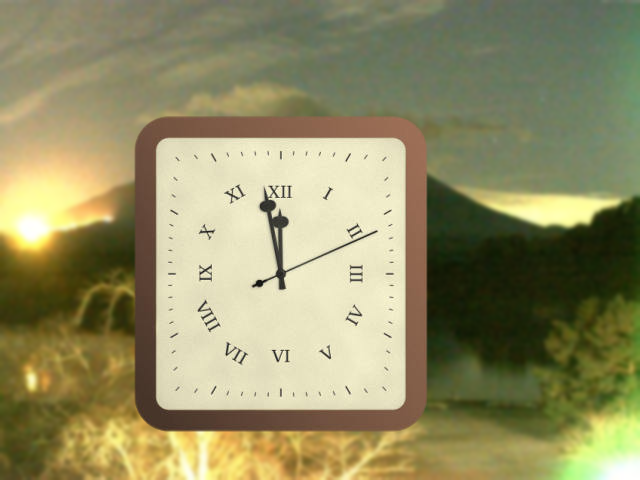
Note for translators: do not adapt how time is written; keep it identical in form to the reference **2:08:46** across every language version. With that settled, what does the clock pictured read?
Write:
**11:58:11**
